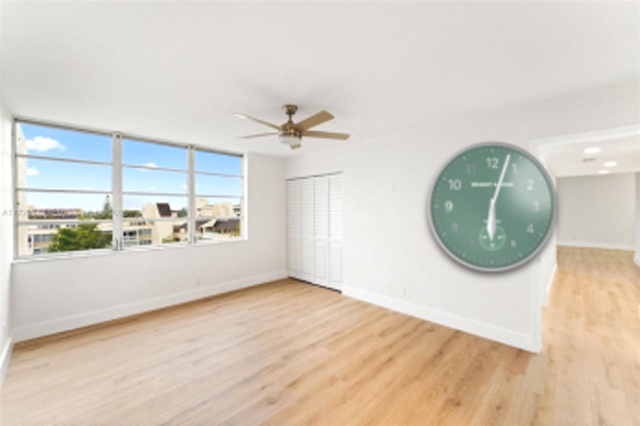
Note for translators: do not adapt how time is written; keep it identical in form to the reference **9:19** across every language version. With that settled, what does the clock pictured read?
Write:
**6:03**
